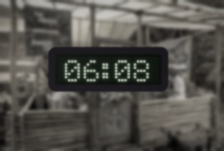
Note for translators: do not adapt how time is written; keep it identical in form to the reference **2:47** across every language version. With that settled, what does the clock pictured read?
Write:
**6:08**
